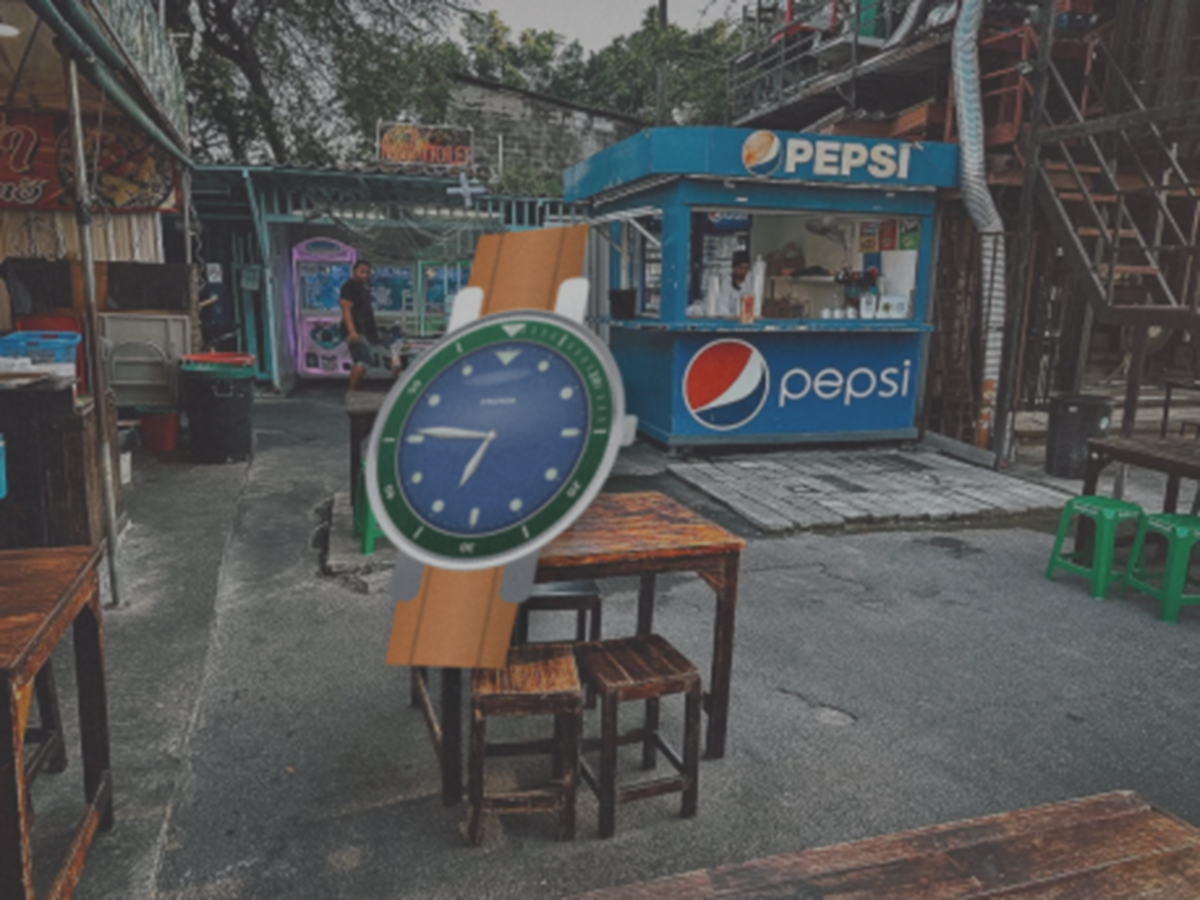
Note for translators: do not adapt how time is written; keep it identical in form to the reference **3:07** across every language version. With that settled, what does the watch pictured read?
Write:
**6:46**
